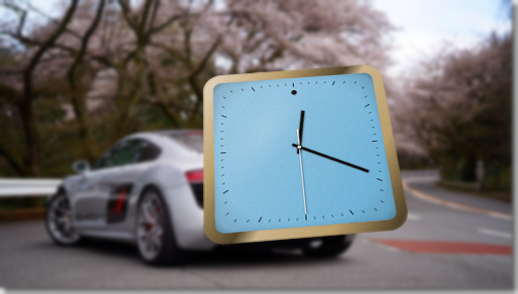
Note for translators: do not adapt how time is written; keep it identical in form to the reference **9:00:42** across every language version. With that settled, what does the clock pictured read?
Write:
**12:19:30**
